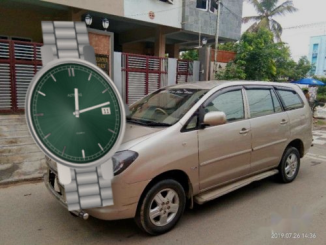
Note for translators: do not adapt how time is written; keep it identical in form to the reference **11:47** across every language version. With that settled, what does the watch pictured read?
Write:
**12:13**
